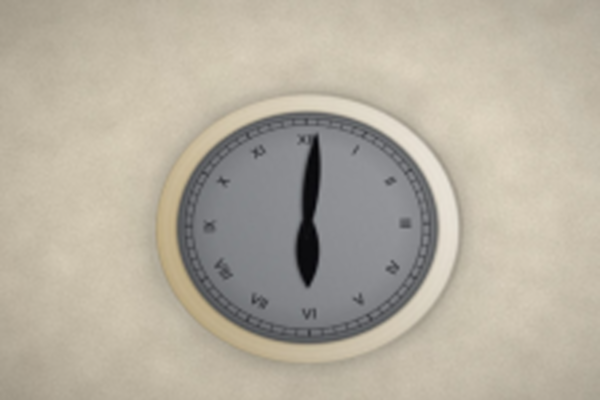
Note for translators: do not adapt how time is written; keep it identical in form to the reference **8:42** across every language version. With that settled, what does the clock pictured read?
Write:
**6:01**
